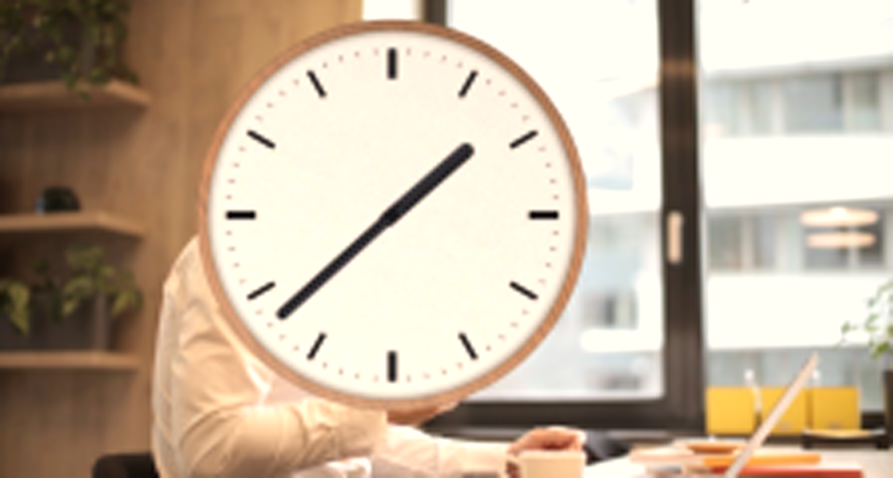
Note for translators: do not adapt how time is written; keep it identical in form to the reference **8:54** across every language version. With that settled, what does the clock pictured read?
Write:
**1:38**
